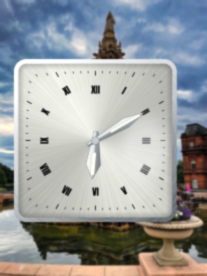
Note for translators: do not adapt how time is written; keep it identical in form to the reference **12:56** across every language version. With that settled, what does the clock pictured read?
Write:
**6:10**
